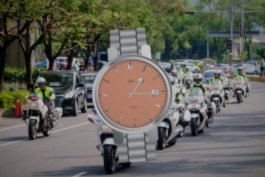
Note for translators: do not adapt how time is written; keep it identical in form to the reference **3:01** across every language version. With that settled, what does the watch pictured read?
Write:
**1:16**
